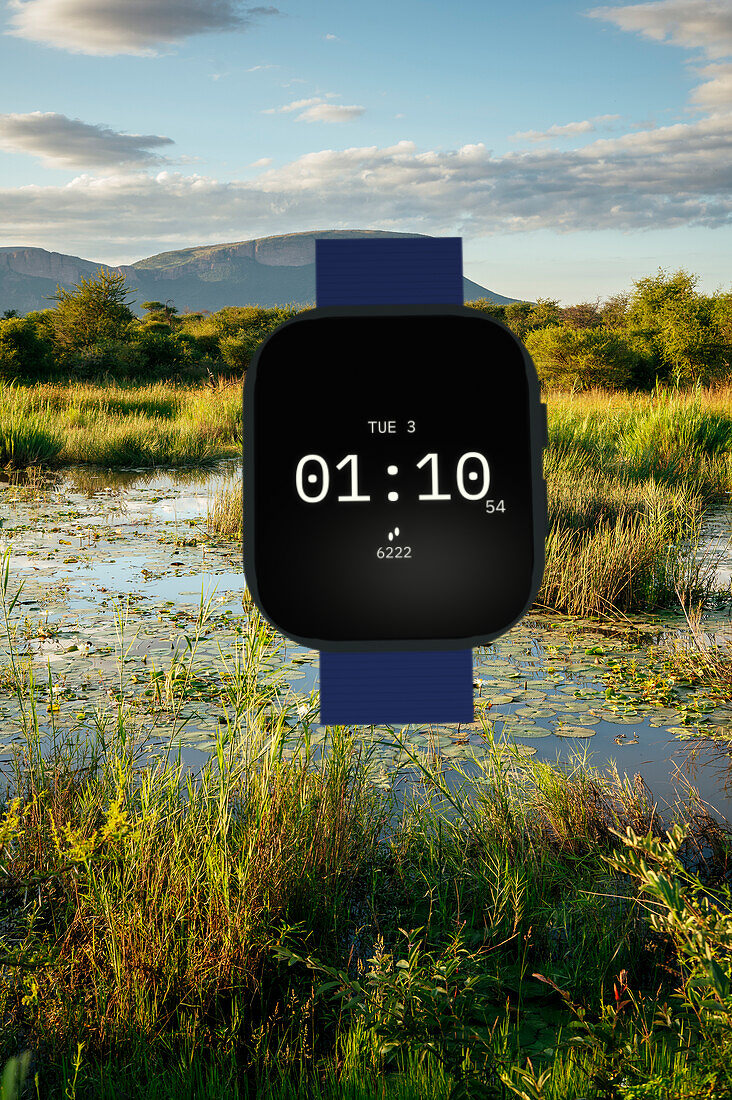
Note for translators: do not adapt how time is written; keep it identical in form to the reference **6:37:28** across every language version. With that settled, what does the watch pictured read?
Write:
**1:10:54**
